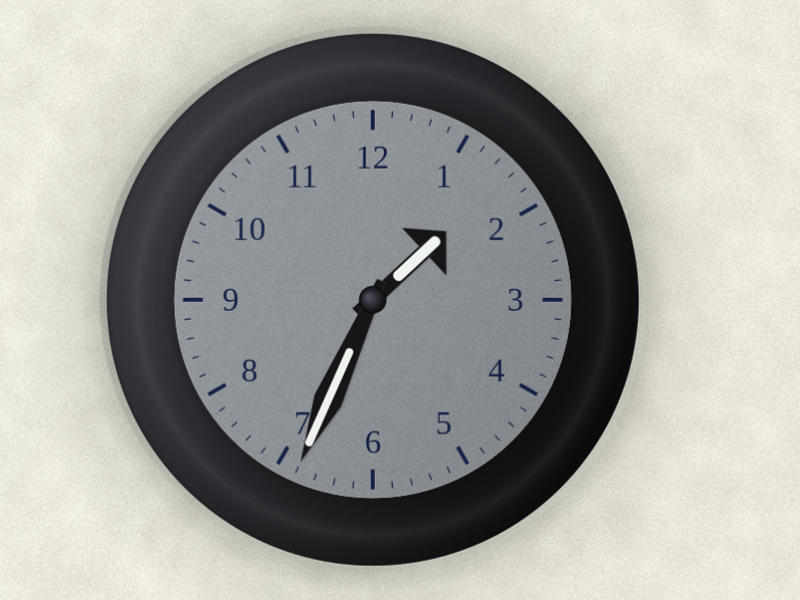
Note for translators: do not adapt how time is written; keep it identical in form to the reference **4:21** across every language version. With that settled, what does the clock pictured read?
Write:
**1:34**
